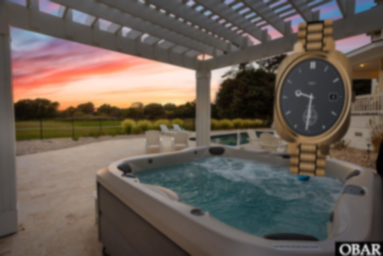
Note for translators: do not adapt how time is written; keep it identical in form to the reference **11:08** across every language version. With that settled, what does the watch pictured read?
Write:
**9:31**
